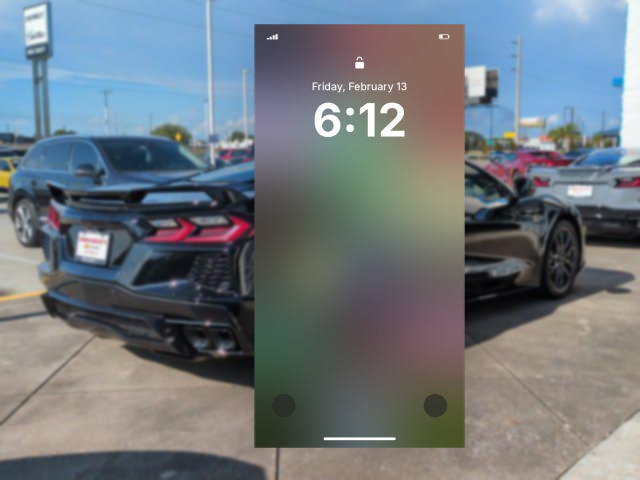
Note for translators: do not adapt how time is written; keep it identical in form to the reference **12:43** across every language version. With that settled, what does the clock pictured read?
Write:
**6:12**
